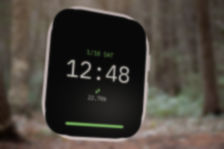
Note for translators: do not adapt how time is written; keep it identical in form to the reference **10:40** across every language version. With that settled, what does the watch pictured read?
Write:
**12:48**
